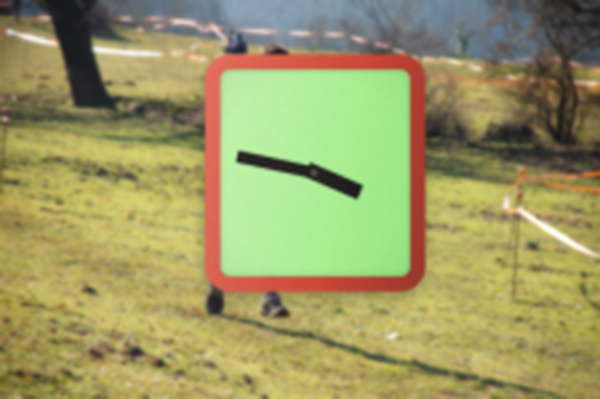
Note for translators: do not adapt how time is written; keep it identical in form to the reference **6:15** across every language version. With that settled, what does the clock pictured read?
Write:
**3:47**
